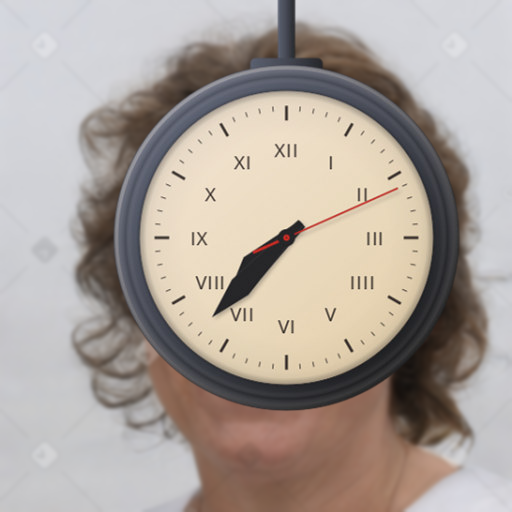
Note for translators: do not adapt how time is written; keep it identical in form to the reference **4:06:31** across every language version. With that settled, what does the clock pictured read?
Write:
**7:37:11**
